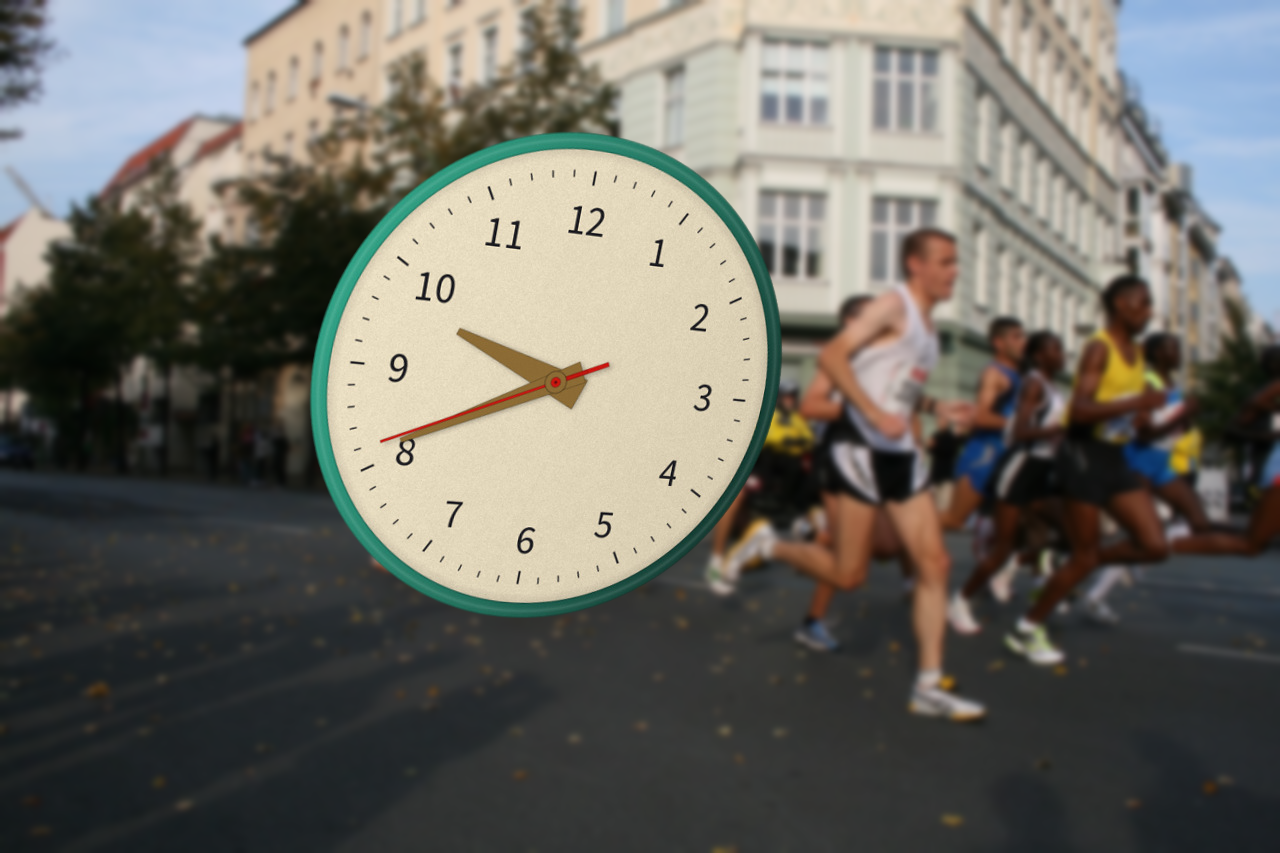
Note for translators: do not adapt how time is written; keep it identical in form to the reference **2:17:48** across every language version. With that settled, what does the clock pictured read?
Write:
**9:40:41**
